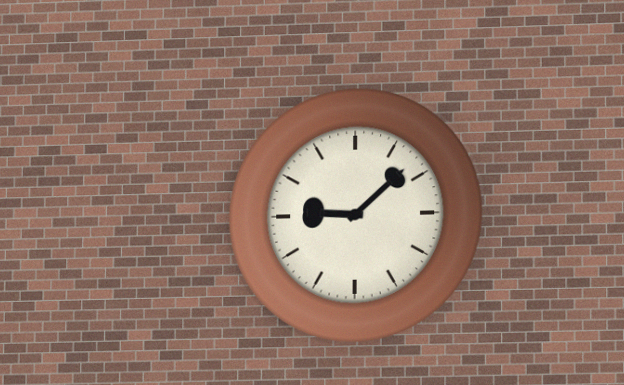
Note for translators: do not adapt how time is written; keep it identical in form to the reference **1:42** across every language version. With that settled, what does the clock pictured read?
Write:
**9:08**
